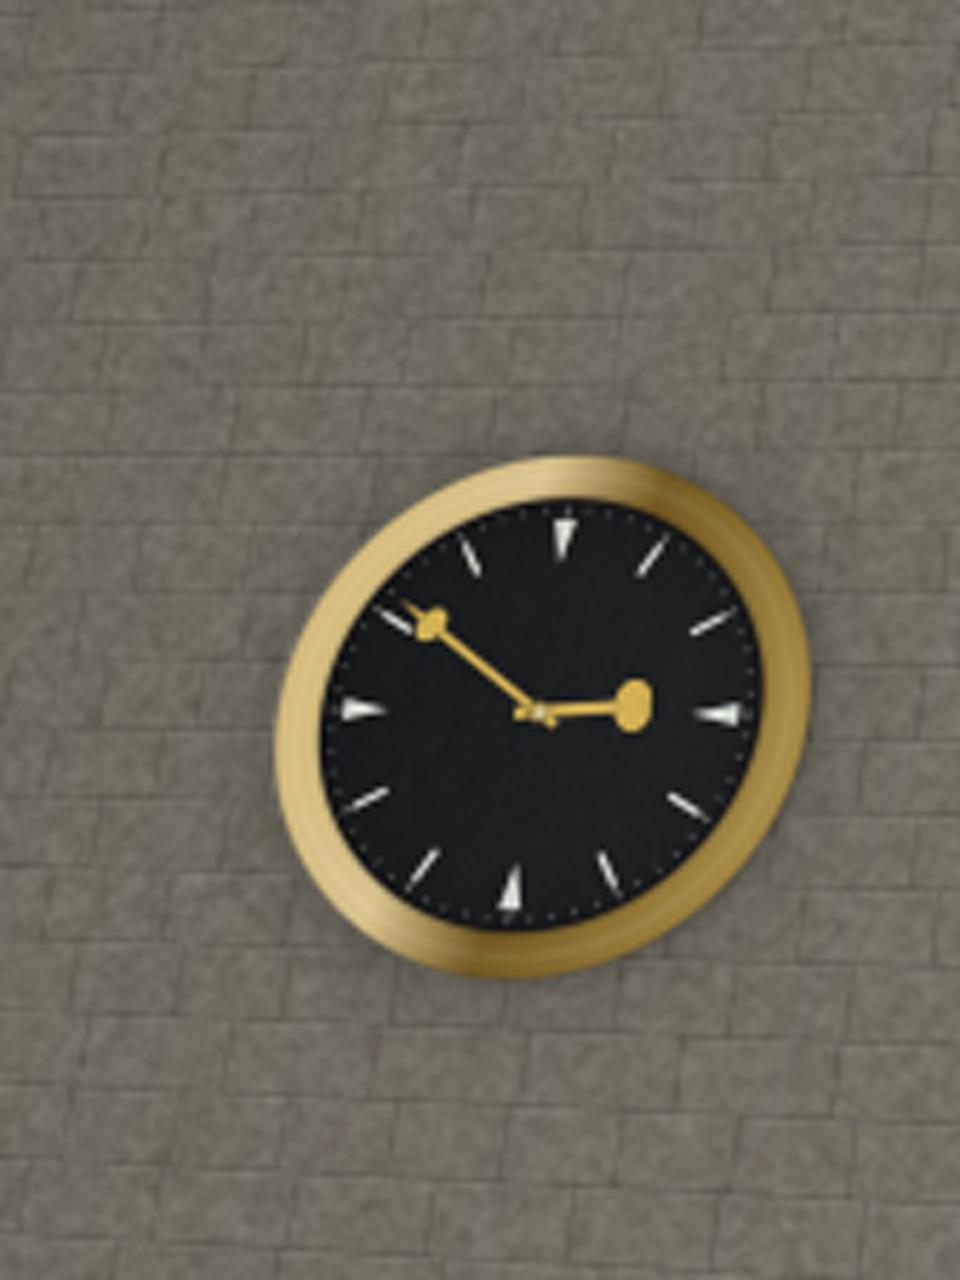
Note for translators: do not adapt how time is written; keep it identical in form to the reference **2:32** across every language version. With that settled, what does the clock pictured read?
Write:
**2:51**
